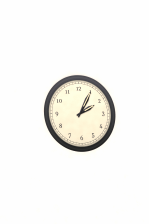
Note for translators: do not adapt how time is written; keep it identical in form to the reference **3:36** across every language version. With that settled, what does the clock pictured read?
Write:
**2:05**
